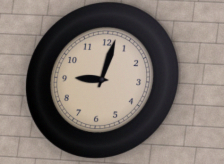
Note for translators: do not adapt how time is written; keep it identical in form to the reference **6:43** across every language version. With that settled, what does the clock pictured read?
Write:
**9:02**
